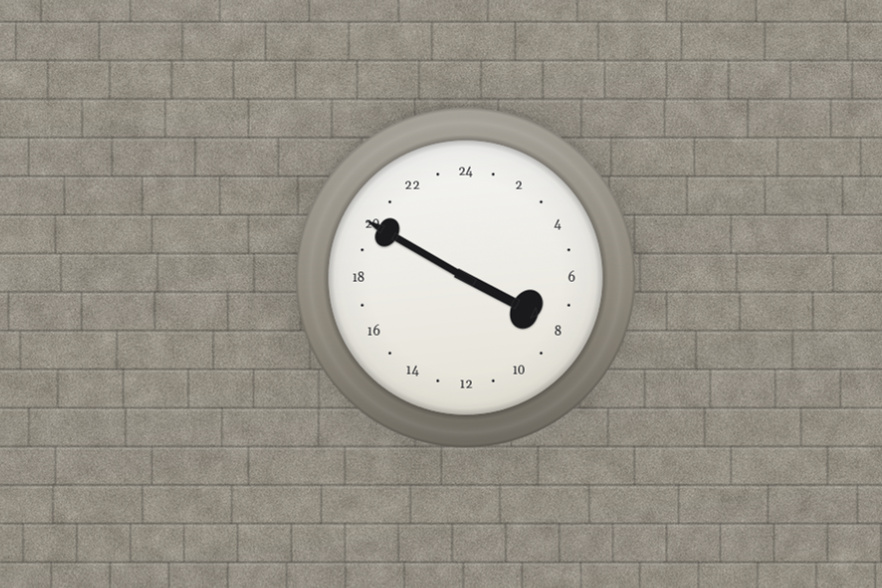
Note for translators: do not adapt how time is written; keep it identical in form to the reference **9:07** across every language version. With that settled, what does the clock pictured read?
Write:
**7:50**
